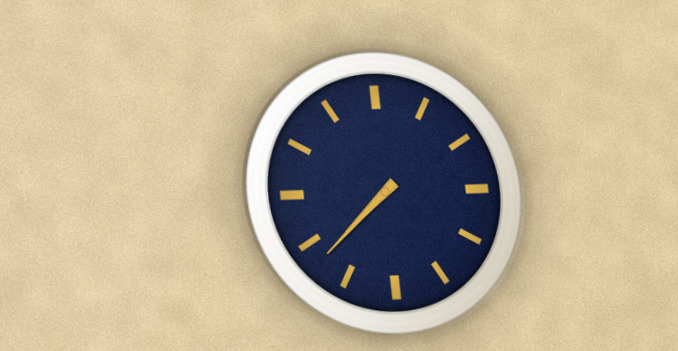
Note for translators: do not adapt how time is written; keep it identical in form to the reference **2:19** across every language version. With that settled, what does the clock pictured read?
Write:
**7:38**
